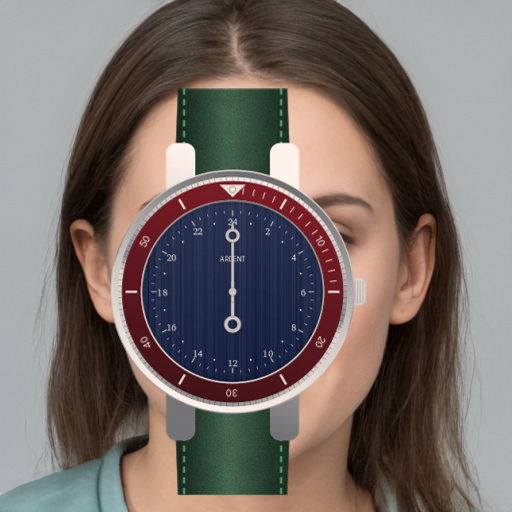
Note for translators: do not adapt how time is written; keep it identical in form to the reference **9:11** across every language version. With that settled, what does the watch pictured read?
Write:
**12:00**
